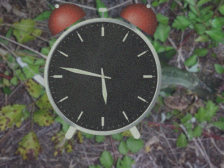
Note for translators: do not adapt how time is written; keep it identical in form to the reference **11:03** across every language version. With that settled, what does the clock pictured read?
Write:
**5:47**
